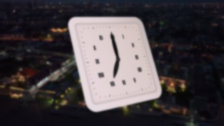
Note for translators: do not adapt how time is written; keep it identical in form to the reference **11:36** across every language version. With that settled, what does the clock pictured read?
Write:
**7:00**
